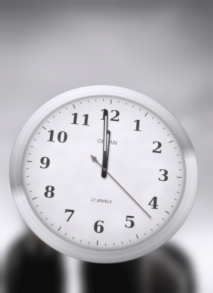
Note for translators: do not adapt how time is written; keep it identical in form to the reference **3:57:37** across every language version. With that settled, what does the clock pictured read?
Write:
**11:59:22**
